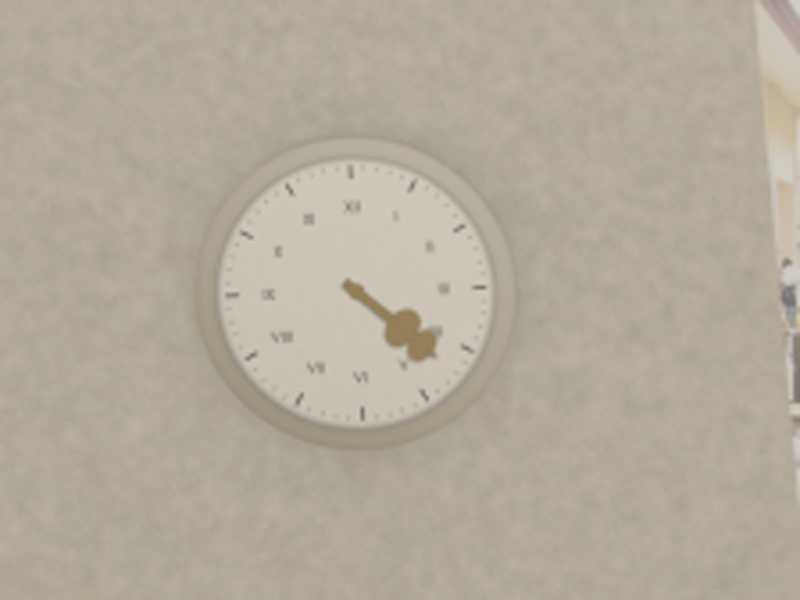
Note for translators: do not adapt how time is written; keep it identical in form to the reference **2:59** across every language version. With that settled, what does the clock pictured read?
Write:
**4:22**
